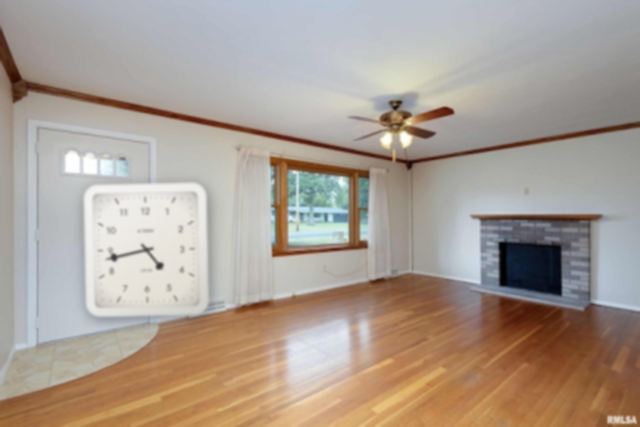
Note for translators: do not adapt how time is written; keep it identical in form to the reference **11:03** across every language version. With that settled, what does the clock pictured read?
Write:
**4:43**
